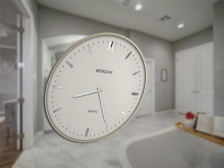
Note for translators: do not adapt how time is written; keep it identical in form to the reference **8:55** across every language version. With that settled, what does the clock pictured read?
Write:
**8:25**
